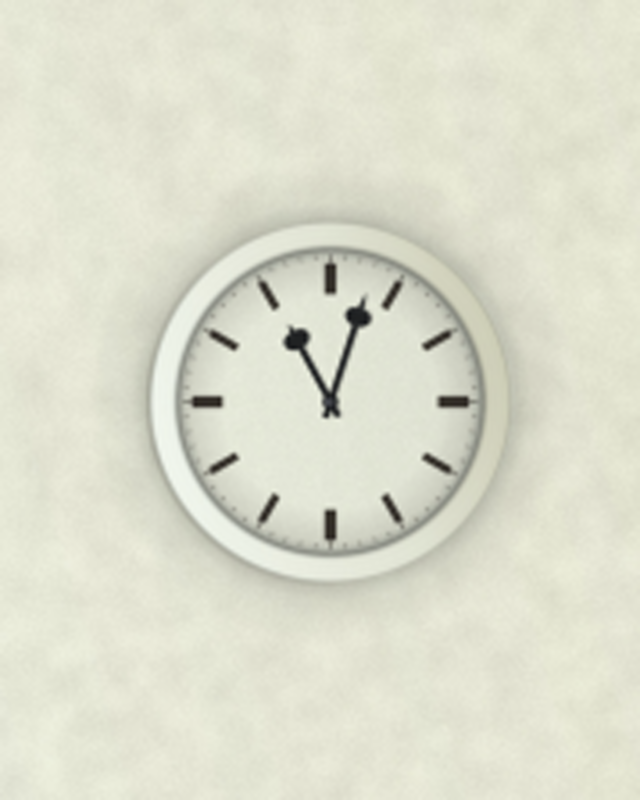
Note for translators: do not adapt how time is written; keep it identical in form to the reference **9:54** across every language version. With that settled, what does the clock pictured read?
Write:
**11:03**
